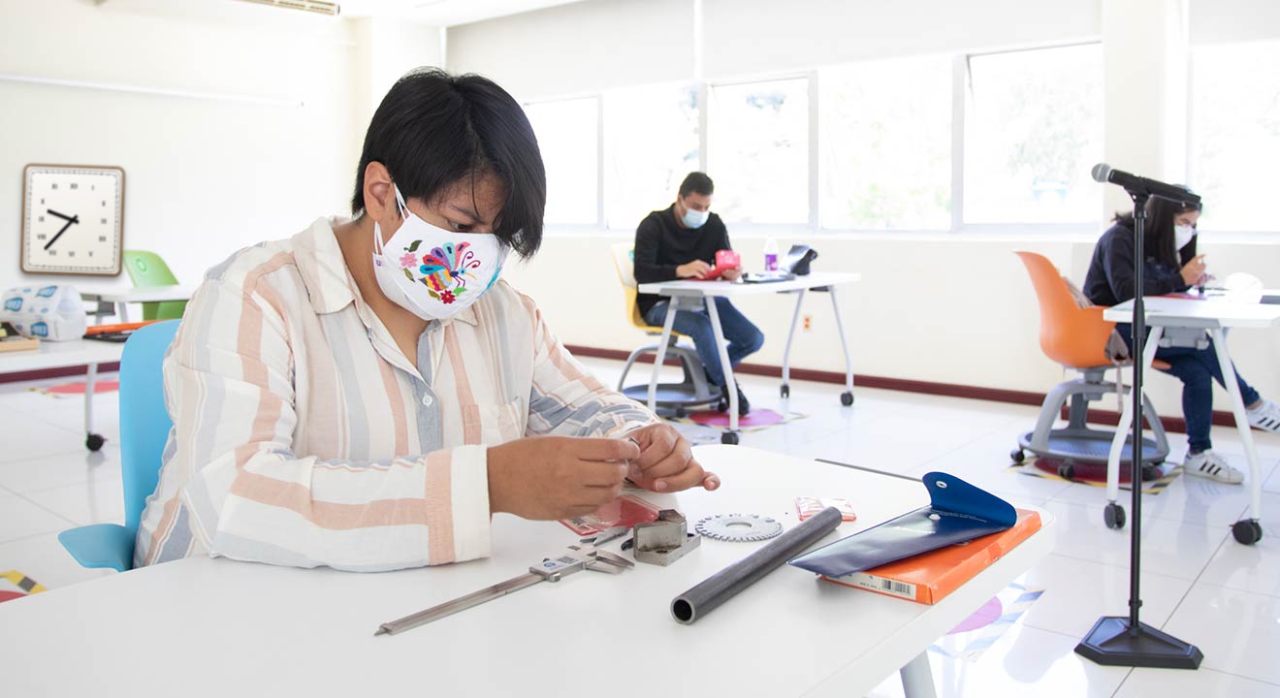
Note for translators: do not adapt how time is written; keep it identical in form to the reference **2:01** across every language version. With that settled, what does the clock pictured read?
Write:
**9:37**
